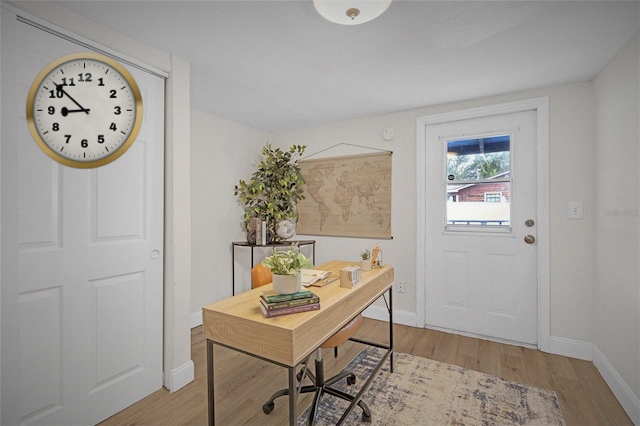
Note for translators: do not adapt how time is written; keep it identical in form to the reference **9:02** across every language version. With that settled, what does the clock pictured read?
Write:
**8:52**
